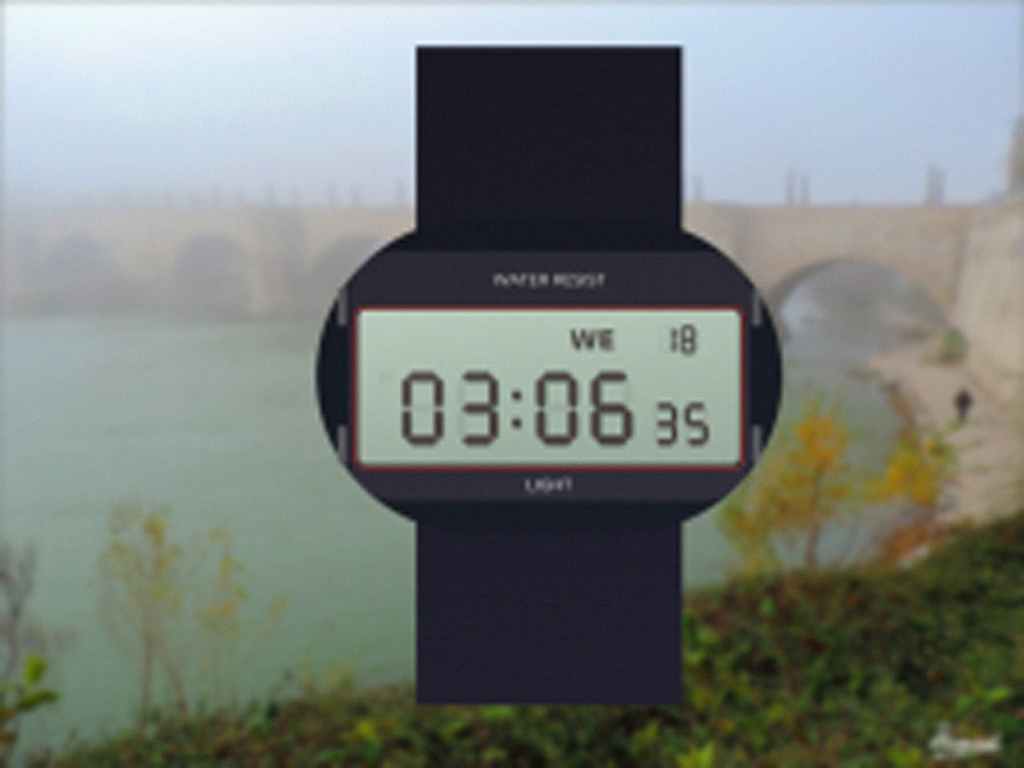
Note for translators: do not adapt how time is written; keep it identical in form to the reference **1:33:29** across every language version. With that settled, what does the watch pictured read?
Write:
**3:06:35**
